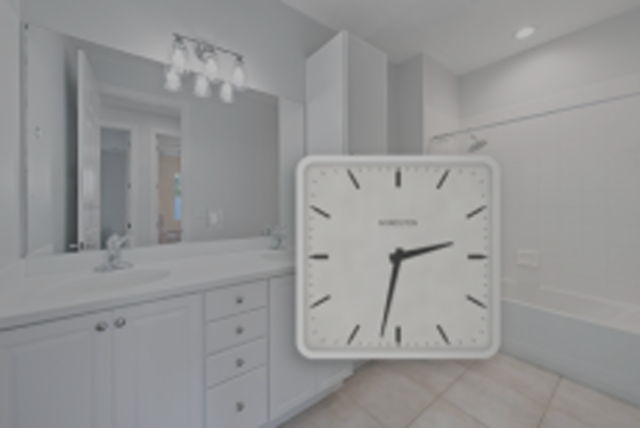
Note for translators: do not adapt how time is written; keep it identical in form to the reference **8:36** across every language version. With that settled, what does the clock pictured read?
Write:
**2:32**
